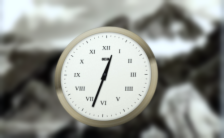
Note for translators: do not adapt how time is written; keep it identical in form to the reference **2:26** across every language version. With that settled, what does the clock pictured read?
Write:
**12:33**
